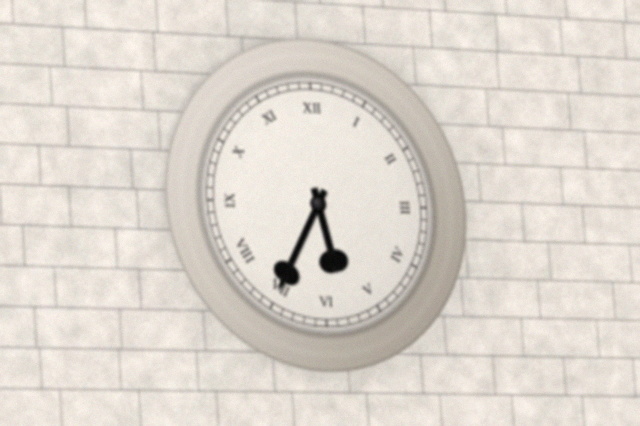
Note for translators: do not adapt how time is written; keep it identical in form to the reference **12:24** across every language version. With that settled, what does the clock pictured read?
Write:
**5:35**
